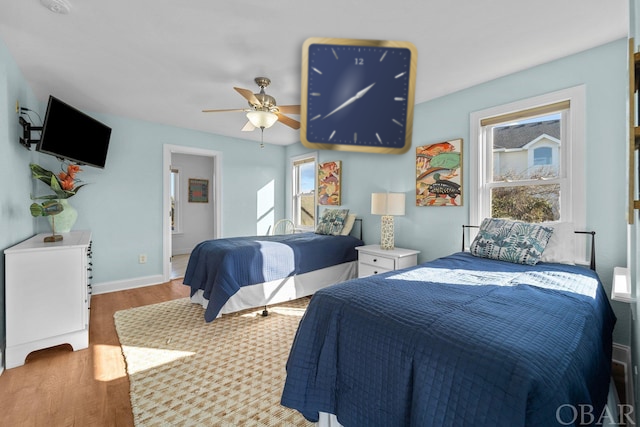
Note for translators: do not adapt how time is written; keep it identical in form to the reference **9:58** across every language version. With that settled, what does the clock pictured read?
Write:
**1:39**
